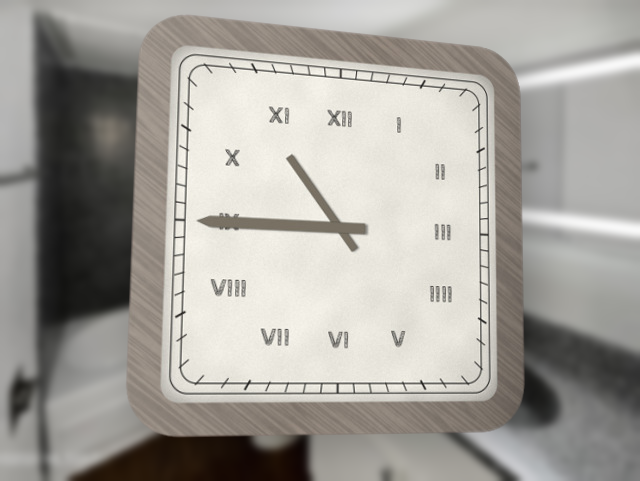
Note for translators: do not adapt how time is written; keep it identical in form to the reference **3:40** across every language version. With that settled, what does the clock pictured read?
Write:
**10:45**
